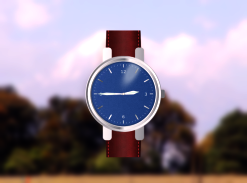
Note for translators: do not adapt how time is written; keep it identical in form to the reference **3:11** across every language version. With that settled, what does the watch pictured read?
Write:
**2:45**
